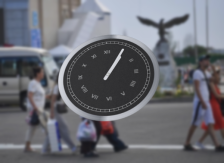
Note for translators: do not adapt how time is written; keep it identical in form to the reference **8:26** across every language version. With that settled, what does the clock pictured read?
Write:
**1:05**
